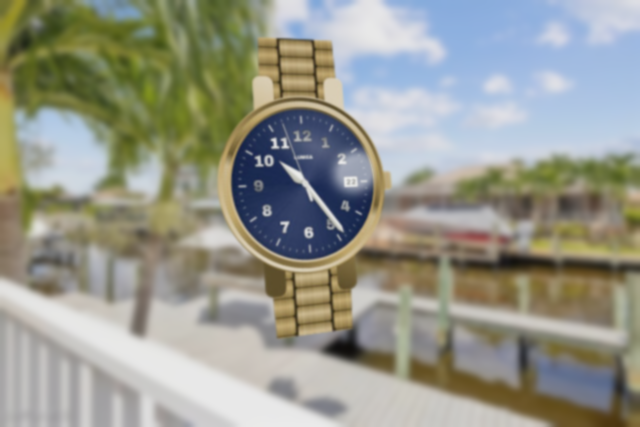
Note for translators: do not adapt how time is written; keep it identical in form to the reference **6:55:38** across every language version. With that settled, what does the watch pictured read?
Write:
**10:23:57**
